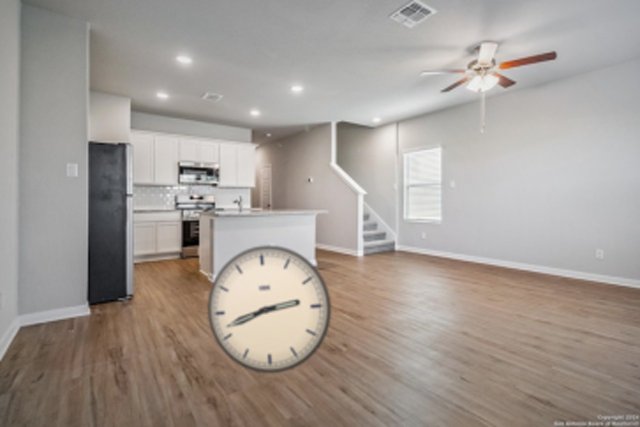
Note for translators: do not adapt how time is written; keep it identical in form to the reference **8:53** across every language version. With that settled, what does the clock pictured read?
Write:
**2:42**
